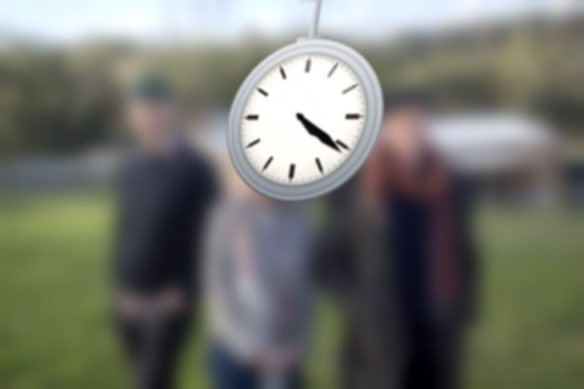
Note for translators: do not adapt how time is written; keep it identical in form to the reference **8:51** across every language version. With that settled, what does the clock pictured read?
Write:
**4:21**
